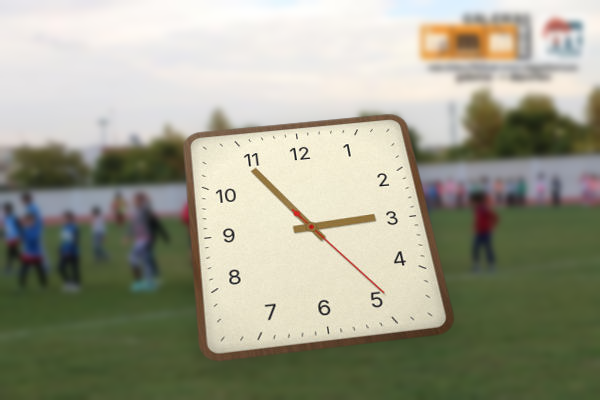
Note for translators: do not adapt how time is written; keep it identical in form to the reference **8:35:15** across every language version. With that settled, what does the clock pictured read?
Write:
**2:54:24**
